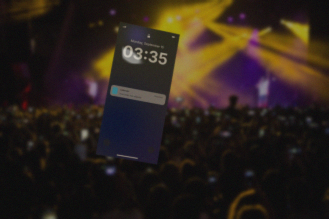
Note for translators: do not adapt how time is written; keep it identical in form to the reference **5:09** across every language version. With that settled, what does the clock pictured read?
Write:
**3:35**
